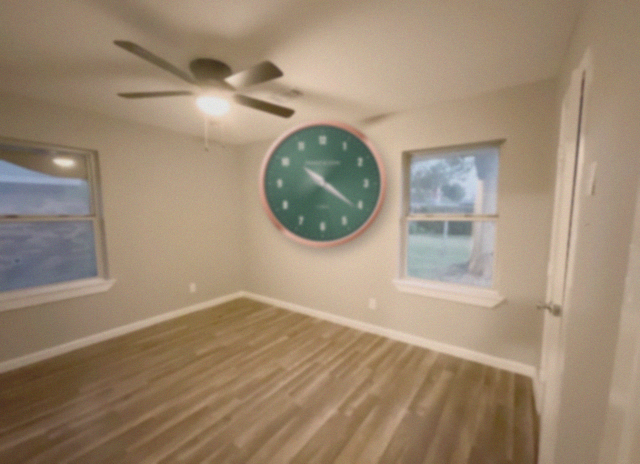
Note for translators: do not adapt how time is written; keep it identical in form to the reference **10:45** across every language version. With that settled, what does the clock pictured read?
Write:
**10:21**
